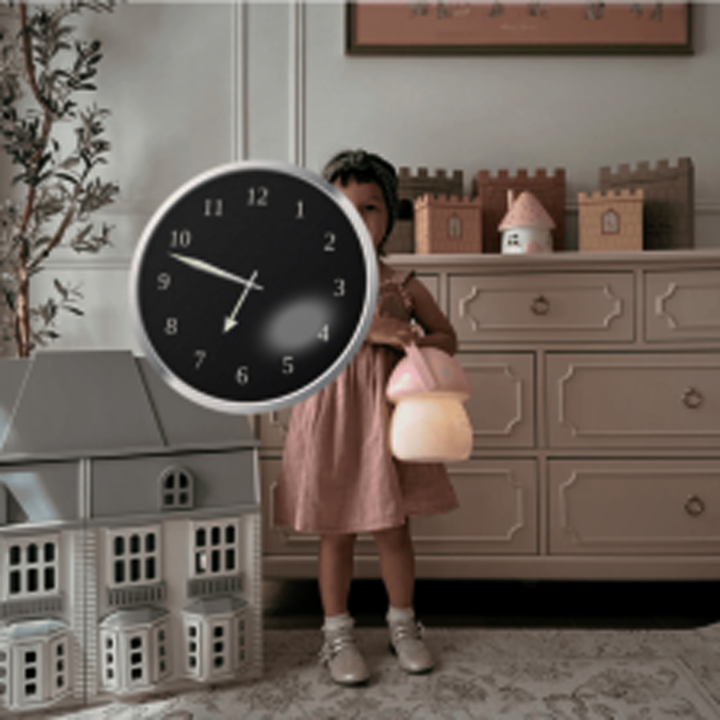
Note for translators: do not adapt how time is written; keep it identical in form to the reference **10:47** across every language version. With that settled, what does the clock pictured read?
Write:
**6:48**
